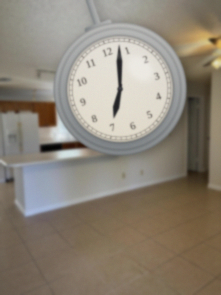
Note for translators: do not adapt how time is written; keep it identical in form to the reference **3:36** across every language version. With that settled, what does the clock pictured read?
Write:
**7:03**
